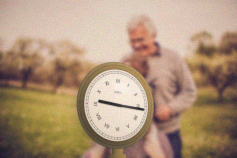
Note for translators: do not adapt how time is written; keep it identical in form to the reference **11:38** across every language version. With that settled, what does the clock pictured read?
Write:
**9:16**
